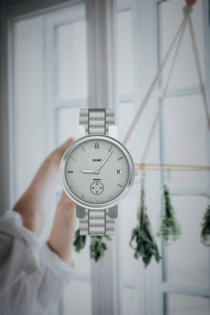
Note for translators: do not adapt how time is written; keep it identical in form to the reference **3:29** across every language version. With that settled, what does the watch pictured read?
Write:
**9:06**
